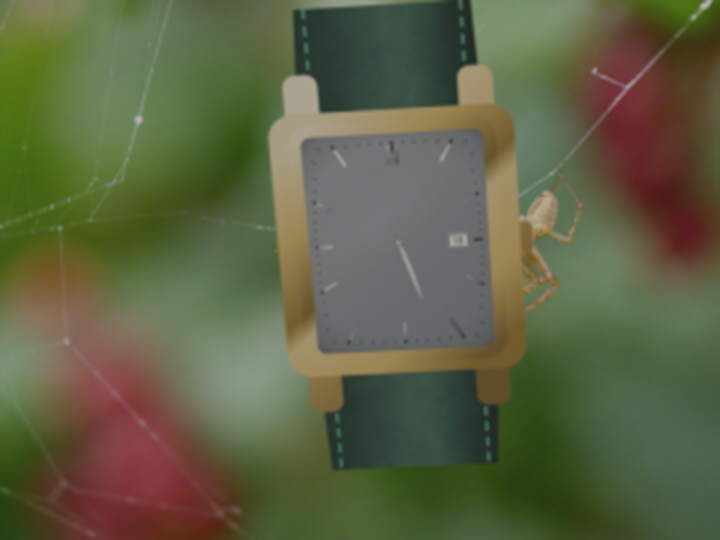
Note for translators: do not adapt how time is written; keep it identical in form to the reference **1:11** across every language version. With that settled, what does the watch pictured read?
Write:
**5:27**
